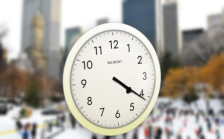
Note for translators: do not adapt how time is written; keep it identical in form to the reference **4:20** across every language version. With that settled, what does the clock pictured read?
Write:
**4:21**
